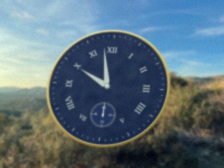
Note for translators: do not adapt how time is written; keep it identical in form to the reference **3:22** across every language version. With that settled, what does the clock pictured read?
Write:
**9:58**
